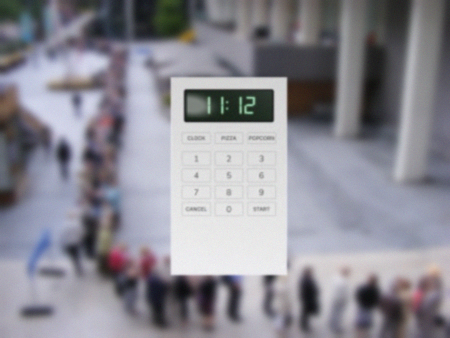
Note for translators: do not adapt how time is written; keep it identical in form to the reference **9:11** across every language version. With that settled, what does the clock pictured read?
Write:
**11:12**
